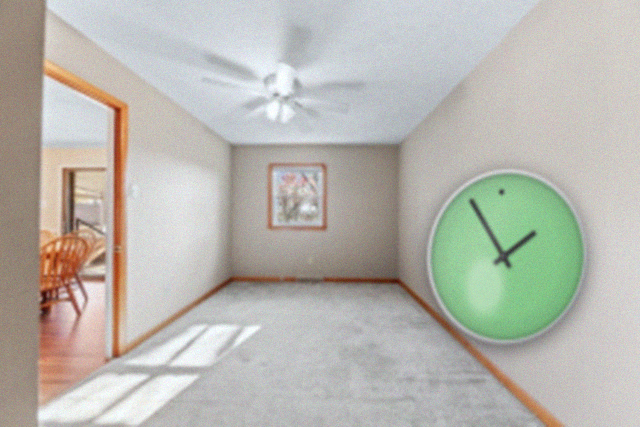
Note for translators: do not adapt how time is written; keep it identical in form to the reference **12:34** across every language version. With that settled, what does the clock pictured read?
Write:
**1:55**
